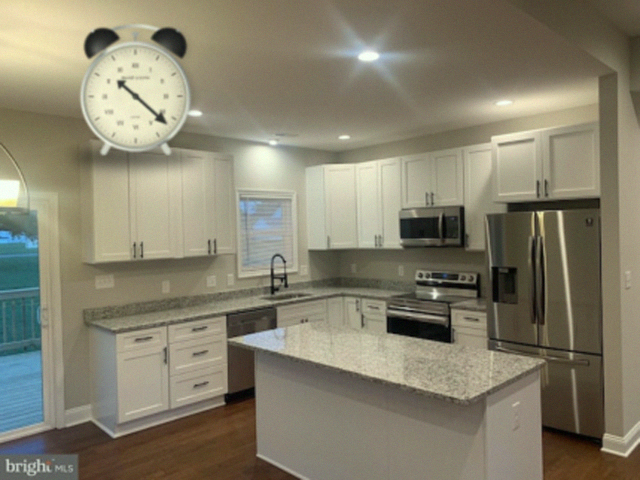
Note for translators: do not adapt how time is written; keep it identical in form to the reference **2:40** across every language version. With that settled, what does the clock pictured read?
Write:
**10:22**
